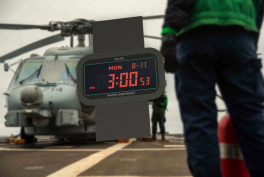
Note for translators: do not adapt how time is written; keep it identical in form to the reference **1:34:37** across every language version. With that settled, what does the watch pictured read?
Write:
**3:00:53**
